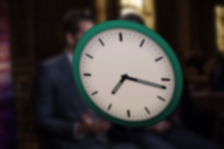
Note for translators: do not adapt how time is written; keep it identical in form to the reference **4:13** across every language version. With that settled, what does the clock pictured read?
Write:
**7:17**
